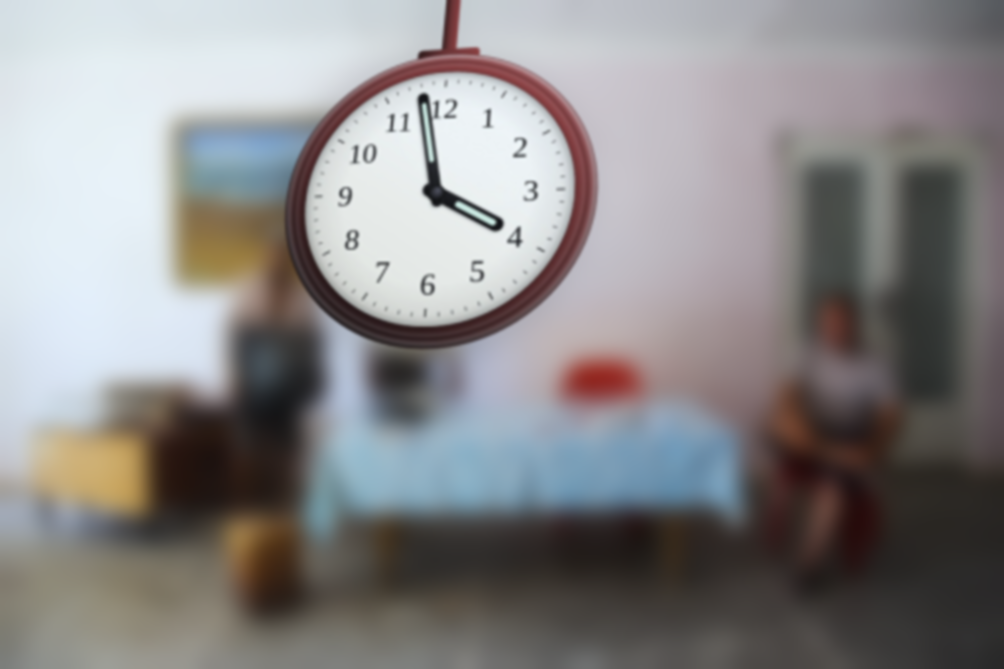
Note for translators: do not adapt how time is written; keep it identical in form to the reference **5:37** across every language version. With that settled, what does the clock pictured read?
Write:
**3:58**
